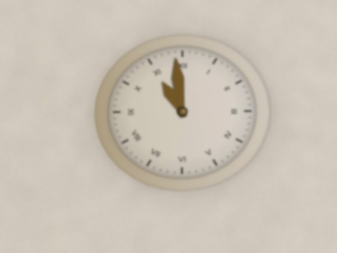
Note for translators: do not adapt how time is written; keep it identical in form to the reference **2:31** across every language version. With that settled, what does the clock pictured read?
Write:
**10:59**
